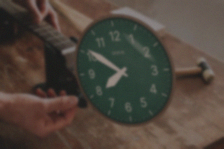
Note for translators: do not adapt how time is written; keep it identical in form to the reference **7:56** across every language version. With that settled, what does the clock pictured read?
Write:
**7:51**
